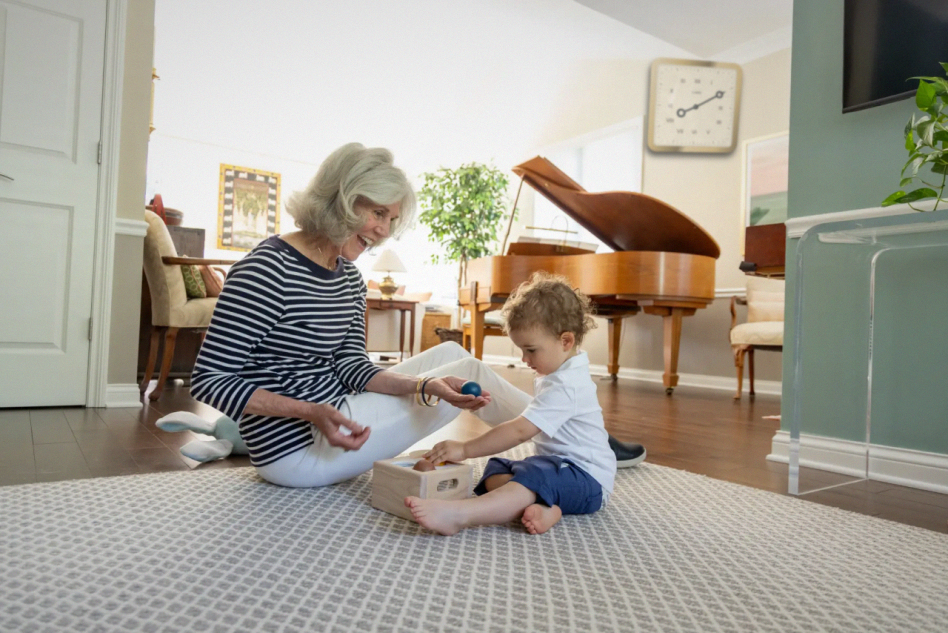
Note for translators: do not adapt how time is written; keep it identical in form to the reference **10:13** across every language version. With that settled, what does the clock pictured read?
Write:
**8:10**
